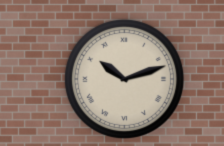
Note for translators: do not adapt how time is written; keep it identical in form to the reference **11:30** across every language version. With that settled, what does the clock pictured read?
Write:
**10:12**
